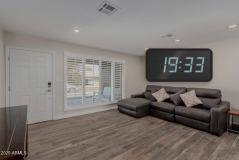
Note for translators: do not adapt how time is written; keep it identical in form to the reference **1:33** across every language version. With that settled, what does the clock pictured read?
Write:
**19:33**
